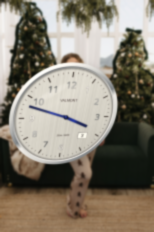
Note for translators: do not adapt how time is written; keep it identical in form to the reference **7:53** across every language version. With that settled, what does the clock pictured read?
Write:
**3:48**
